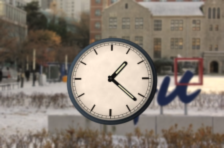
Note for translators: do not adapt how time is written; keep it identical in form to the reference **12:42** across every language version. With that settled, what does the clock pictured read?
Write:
**1:22**
